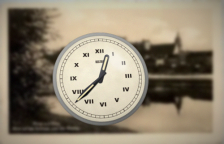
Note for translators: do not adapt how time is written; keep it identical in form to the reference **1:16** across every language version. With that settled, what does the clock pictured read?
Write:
**12:38**
